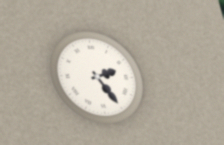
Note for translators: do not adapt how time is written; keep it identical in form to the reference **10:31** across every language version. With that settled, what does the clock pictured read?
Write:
**2:25**
